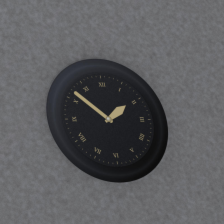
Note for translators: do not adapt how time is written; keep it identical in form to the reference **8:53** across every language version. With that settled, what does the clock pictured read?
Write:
**1:52**
